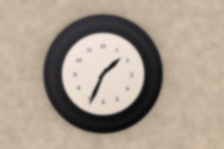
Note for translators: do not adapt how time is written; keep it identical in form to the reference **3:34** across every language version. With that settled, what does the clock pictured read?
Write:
**1:34**
